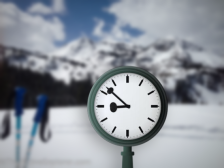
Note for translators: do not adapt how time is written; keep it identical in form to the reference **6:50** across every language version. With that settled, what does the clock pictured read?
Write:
**8:52**
